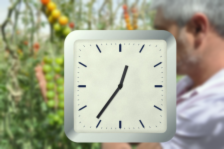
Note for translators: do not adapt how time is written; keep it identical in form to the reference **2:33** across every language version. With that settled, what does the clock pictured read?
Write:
**12:36**
